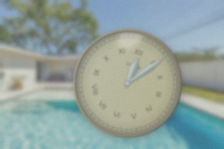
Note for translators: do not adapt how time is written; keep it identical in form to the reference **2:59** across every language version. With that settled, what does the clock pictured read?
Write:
**12:06**
